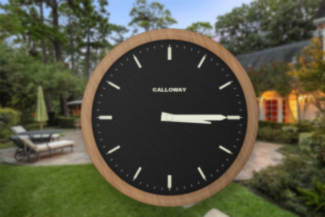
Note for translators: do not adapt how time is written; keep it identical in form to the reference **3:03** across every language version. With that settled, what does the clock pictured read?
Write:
**3:15**
